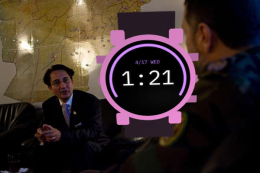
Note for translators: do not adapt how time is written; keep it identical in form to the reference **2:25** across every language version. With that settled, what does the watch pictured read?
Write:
**1:21**
